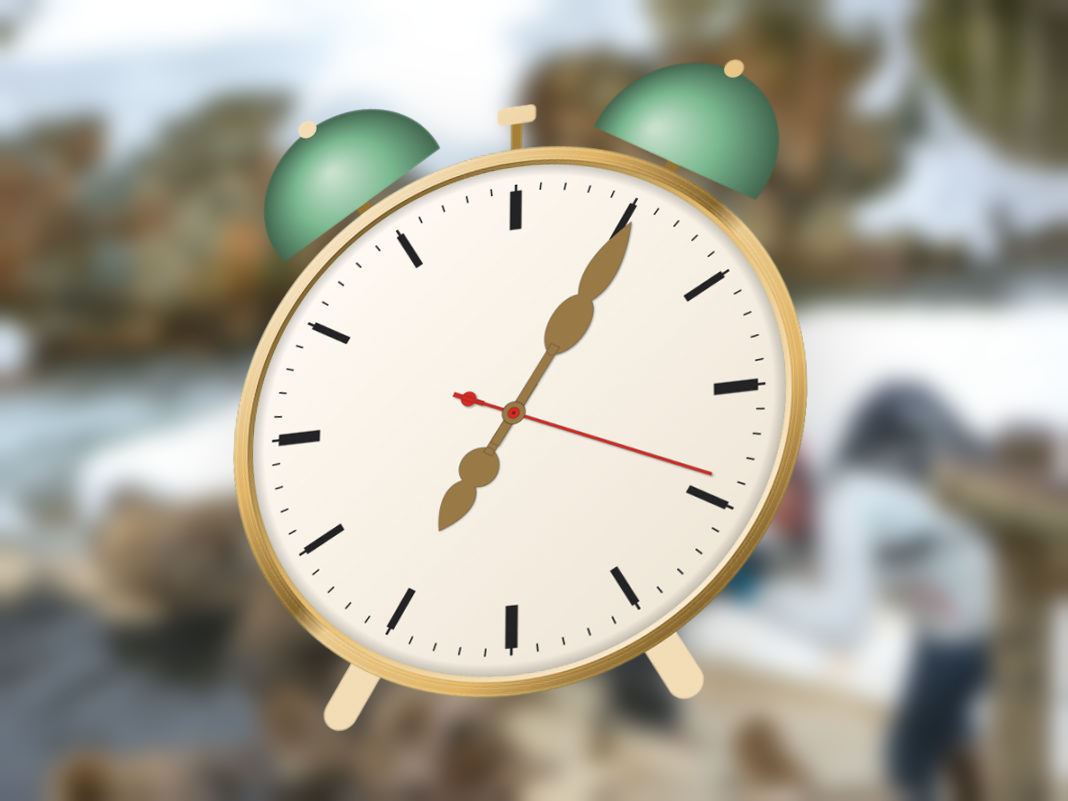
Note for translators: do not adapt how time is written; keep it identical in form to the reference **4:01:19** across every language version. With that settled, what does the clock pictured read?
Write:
**7:05:19**
